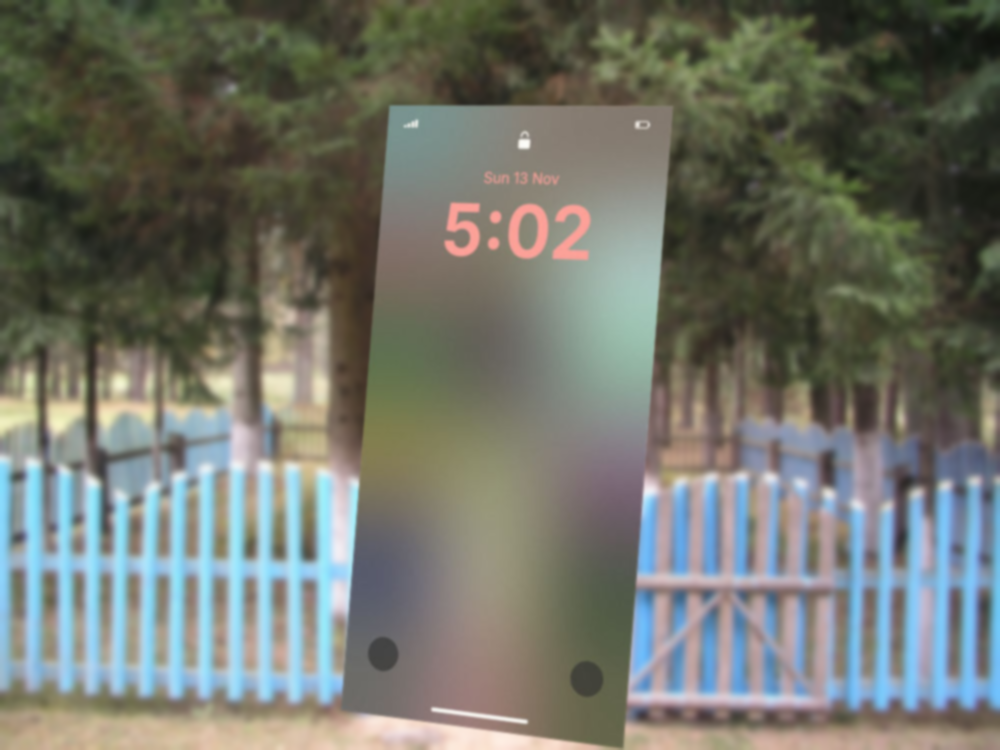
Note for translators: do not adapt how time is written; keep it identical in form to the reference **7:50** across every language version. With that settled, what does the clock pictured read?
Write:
**5:02**
